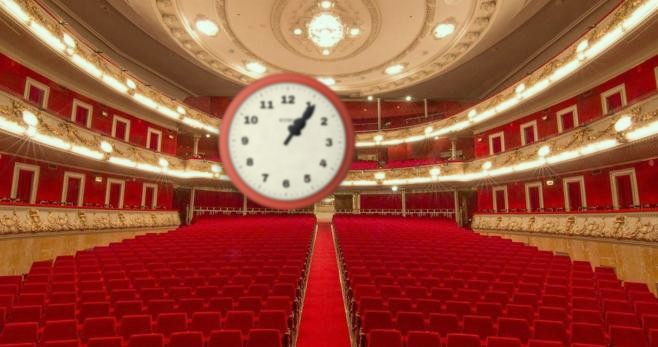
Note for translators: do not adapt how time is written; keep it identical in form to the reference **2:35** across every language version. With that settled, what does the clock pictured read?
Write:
**1:06**
